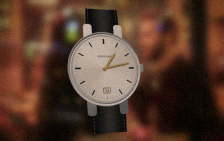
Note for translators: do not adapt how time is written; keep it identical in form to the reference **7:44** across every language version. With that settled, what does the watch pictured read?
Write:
**1:13**
